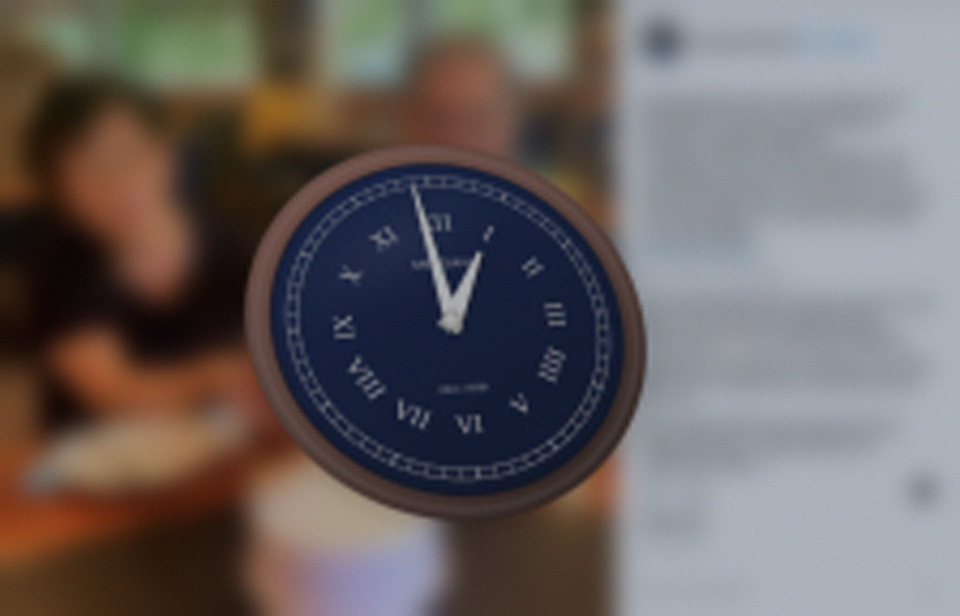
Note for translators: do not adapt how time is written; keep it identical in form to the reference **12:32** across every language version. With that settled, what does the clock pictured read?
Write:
**12:59**
